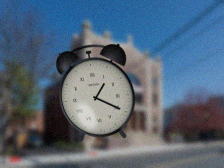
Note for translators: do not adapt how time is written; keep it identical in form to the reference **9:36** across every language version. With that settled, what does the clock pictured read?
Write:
**1:20**
